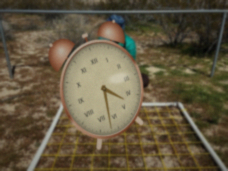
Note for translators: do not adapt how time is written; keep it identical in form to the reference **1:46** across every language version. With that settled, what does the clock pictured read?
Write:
**4:32**
